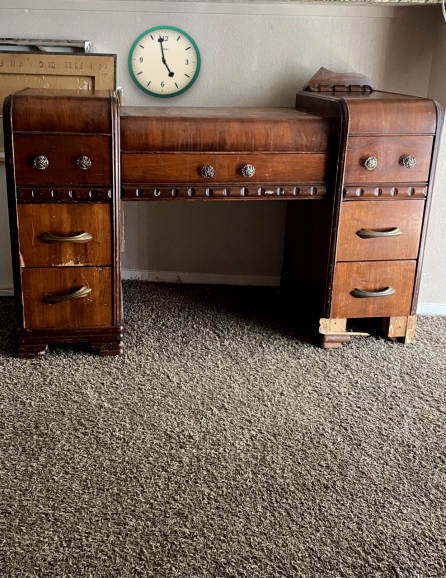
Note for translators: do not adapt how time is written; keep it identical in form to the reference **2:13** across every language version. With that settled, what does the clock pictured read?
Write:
**4:58**
